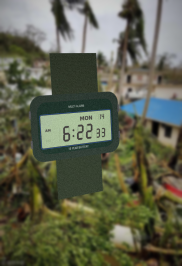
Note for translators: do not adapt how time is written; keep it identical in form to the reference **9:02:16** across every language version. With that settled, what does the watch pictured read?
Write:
**6:22:33**
